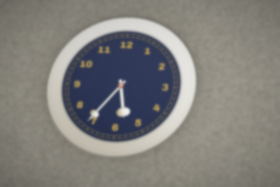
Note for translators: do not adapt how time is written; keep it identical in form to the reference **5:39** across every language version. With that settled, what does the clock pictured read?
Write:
**5:36**
